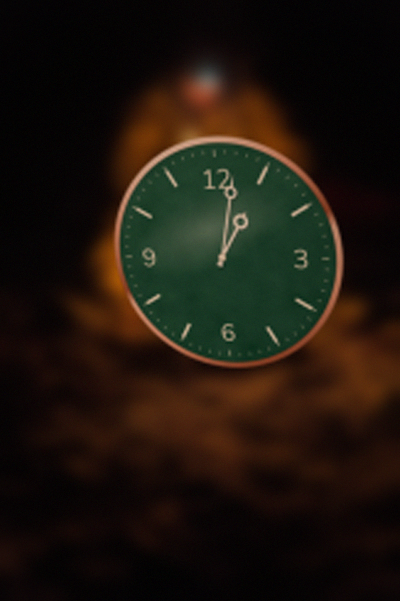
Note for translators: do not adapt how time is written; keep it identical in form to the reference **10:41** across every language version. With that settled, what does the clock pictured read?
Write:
**1:02**
